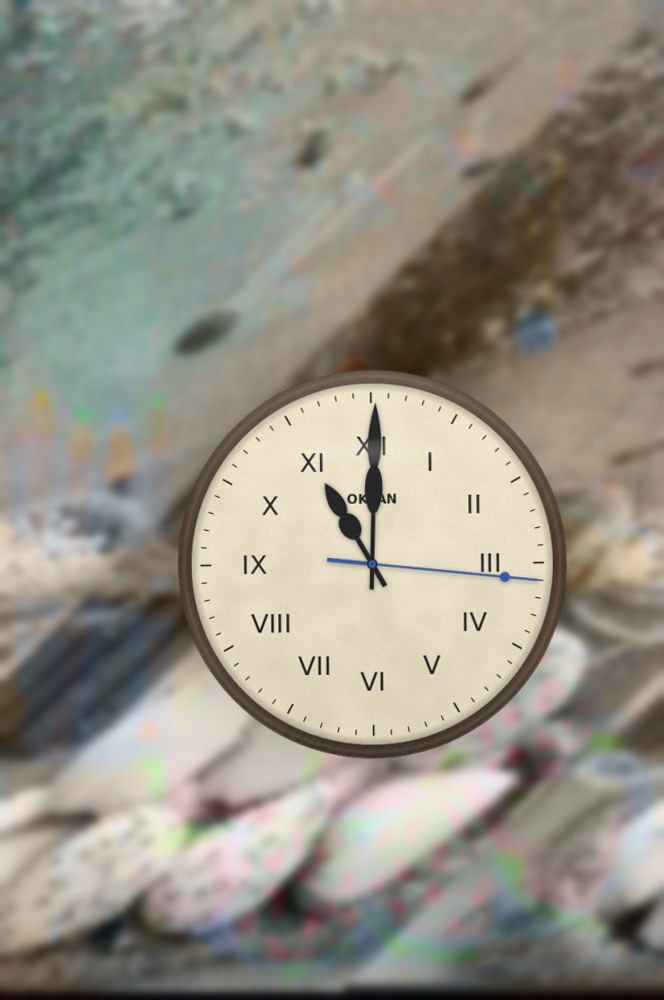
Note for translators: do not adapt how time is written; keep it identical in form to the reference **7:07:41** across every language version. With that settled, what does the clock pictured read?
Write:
**11:00:16**
